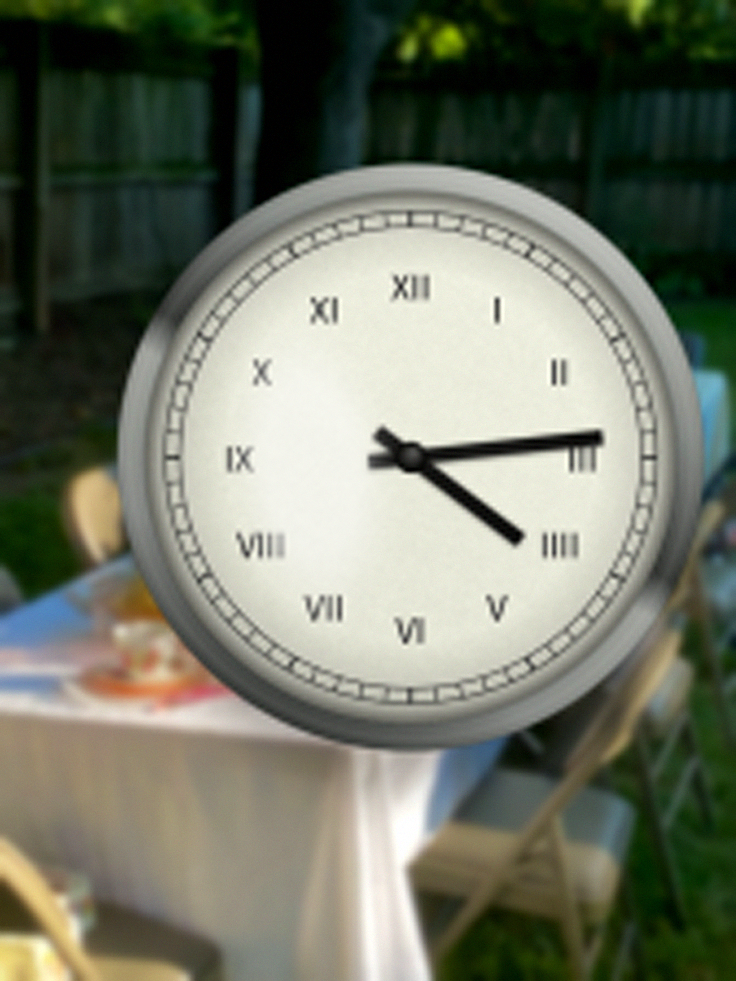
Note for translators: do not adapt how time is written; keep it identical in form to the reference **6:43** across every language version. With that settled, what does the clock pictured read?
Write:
**4:14**
